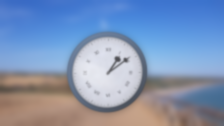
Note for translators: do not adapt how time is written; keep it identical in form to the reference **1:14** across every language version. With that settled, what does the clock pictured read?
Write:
**1:09**
